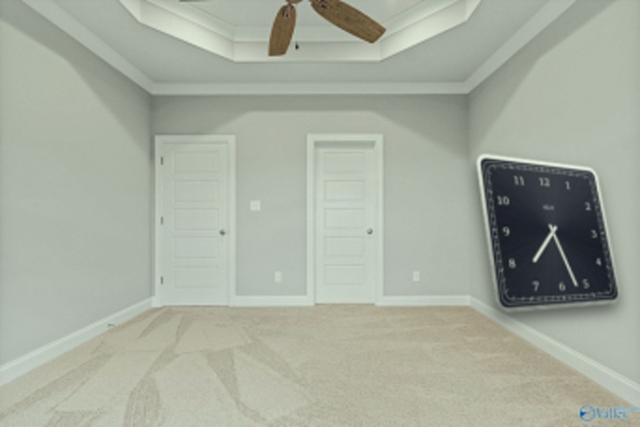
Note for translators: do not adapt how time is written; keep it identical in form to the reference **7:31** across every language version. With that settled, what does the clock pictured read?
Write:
**7:27**
